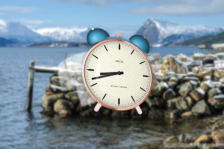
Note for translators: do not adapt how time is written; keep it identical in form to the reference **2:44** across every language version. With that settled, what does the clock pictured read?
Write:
**8:42**
